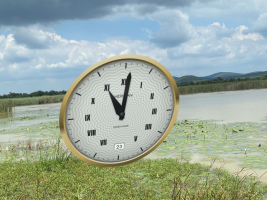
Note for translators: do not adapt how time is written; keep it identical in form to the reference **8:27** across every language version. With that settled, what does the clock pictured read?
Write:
**11:01**
